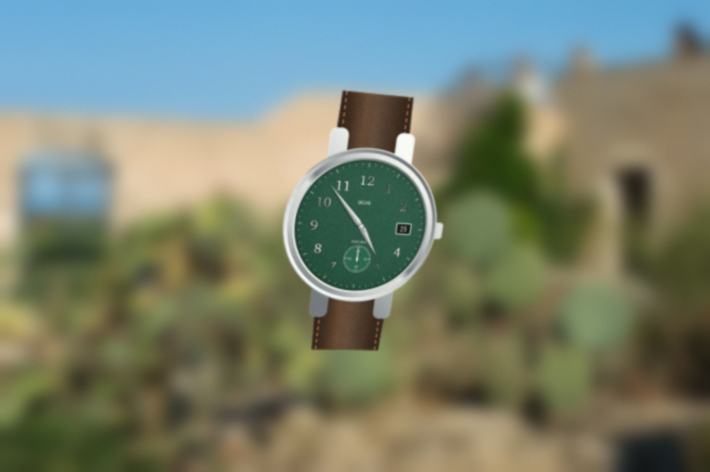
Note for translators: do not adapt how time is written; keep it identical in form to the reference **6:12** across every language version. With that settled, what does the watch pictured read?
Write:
**4:53**
